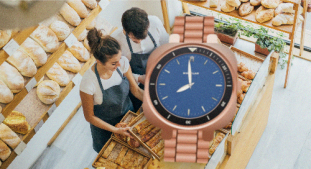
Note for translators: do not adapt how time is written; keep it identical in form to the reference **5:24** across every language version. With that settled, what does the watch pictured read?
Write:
**7:59**
